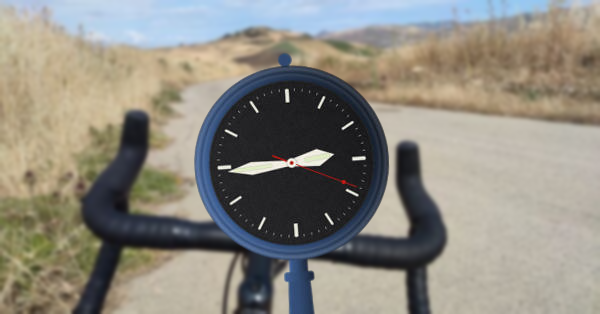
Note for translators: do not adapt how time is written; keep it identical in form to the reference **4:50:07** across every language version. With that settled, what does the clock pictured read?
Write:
**2:44:19**
